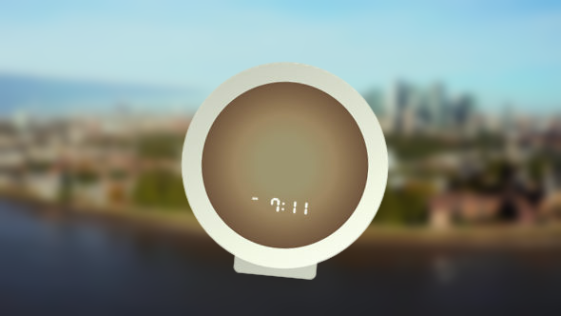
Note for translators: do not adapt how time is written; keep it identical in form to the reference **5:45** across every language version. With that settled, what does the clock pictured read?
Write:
**7:11**
